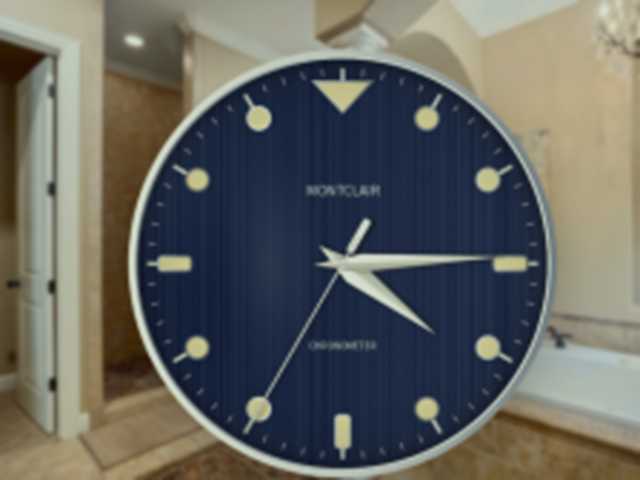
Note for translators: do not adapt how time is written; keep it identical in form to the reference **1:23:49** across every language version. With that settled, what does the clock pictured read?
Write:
**4:14:35**
